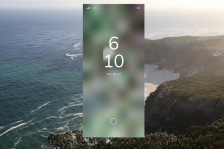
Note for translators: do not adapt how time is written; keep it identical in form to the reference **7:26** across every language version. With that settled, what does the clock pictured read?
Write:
**6:10**
